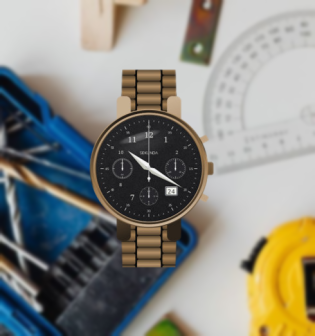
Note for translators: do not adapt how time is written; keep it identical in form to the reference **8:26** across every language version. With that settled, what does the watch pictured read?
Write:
**10:20**
